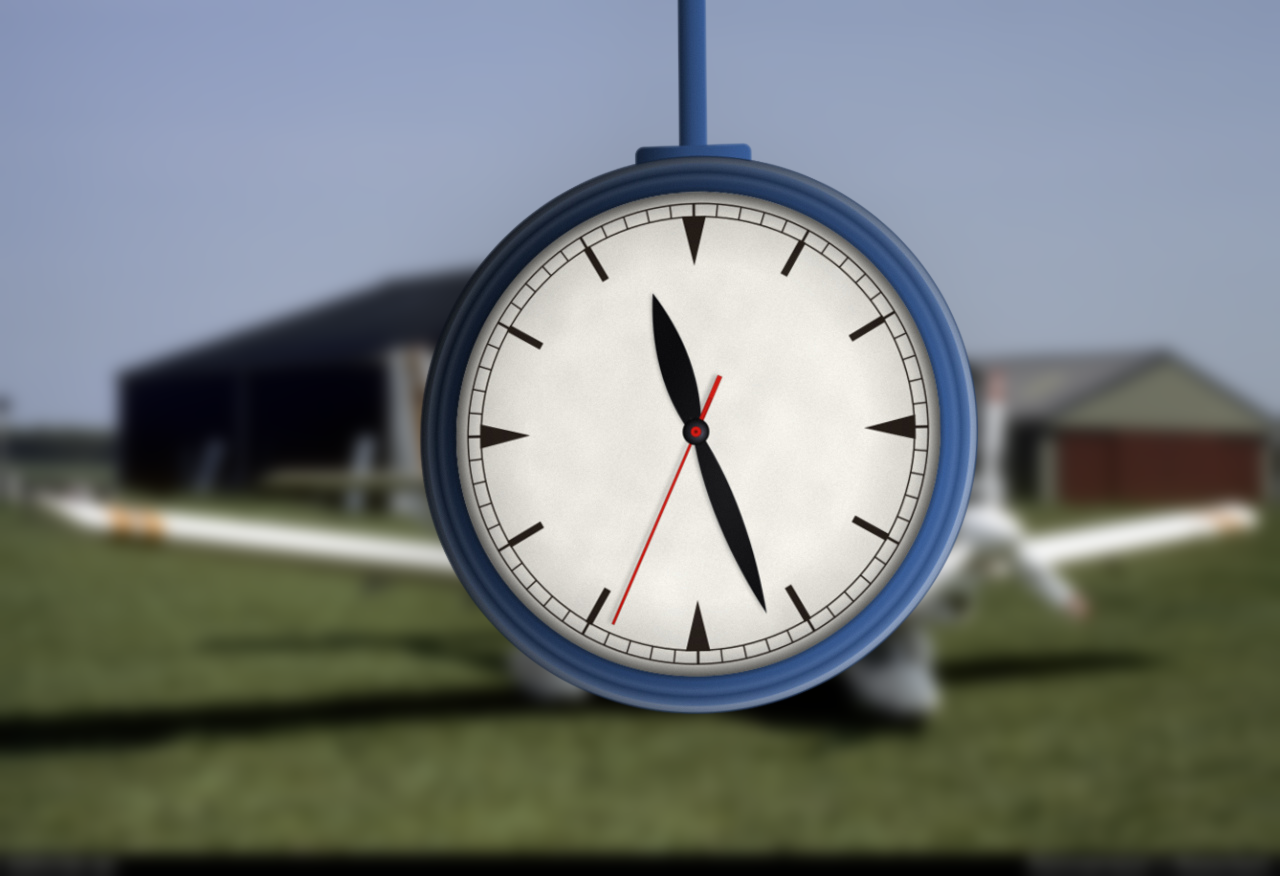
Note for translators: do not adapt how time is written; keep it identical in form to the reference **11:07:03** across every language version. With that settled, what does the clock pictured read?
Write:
**11:26:34**
